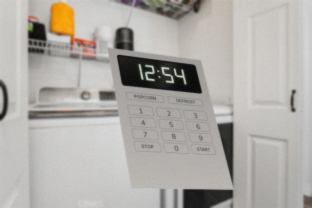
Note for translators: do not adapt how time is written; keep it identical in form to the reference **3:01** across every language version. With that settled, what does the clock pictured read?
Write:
**12:54**
